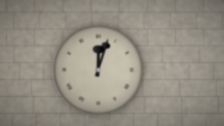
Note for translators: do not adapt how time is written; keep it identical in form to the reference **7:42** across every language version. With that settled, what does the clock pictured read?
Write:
**12:03**
